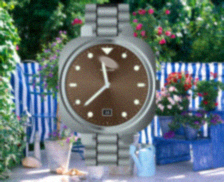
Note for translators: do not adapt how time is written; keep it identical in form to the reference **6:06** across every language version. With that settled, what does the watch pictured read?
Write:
**11:38**
